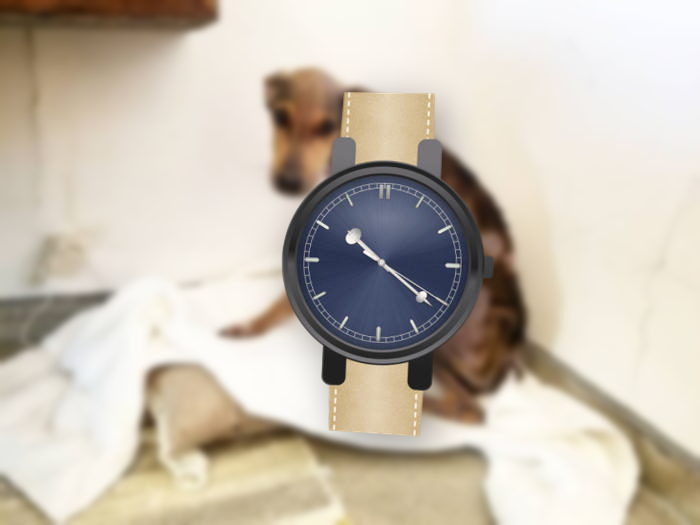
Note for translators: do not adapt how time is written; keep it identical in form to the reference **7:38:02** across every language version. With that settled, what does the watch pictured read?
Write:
**10:21:20**
